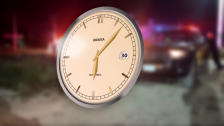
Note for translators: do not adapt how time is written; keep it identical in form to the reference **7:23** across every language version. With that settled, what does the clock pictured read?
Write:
**6:07**
